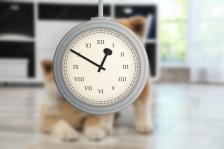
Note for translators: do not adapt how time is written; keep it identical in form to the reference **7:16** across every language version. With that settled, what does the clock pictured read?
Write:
**12:50**
